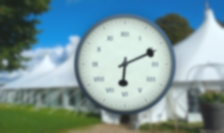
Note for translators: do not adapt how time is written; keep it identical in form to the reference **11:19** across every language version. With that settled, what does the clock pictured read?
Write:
**6:11**
